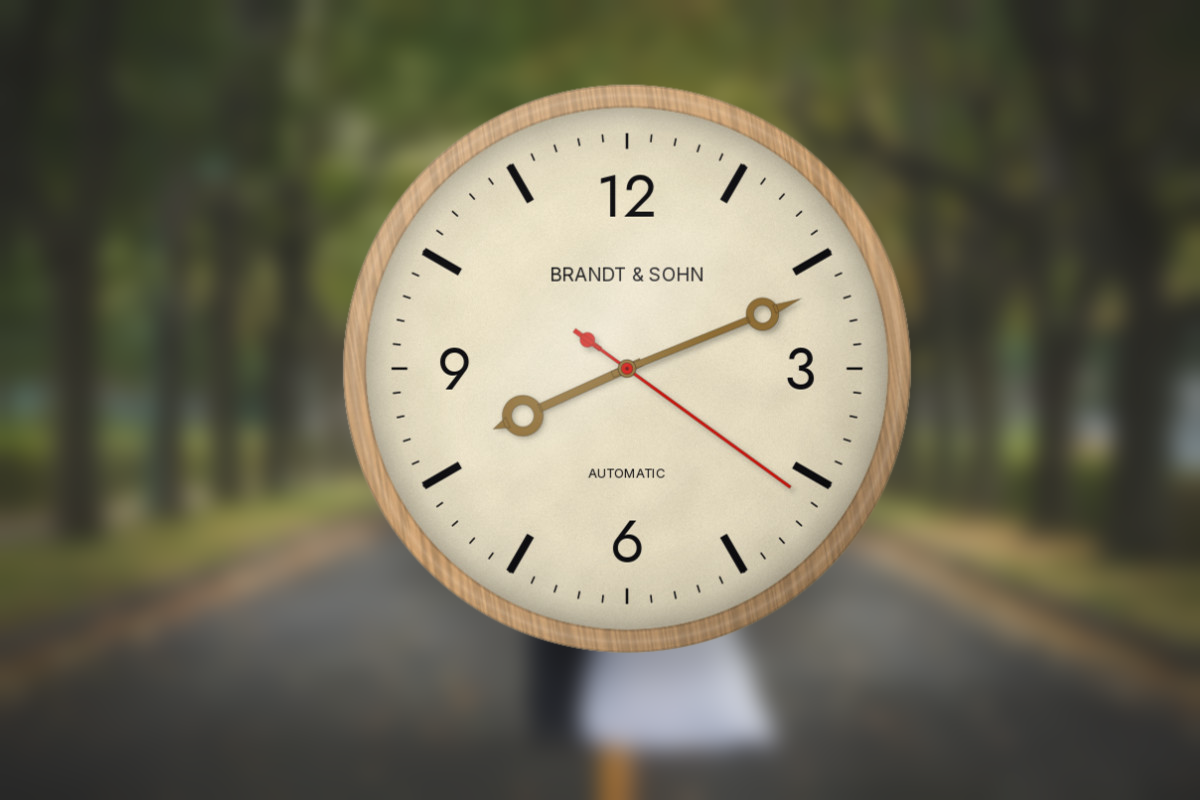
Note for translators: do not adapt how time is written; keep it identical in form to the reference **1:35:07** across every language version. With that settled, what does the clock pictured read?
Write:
**8:11:21**
